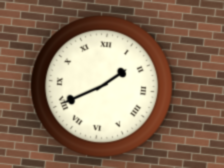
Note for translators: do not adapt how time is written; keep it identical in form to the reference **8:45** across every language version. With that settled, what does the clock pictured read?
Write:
**1:40**
